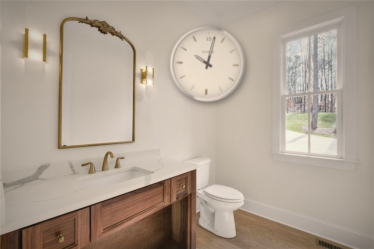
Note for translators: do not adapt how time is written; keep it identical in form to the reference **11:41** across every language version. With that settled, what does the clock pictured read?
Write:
**10:02**
